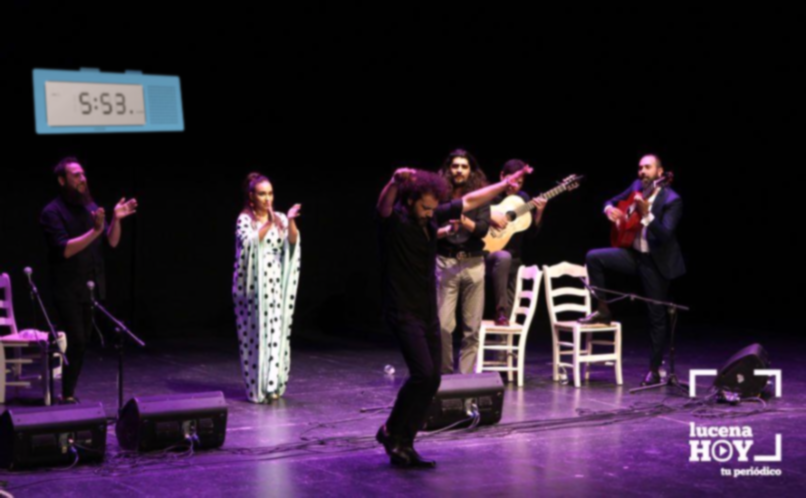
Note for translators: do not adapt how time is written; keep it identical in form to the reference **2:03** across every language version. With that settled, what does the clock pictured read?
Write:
**5:53**
